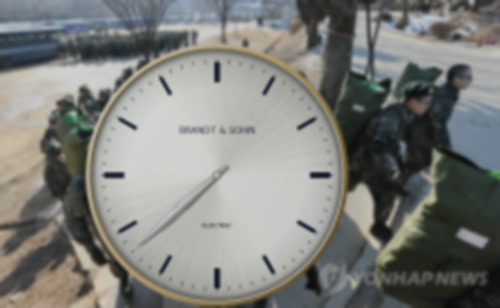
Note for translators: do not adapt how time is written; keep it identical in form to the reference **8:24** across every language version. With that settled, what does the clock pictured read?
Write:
**7:38**
